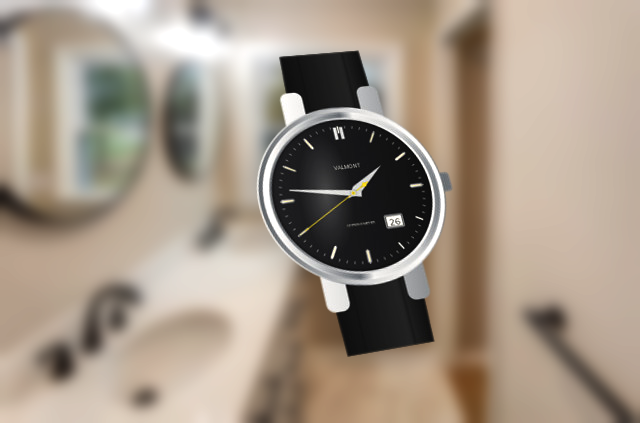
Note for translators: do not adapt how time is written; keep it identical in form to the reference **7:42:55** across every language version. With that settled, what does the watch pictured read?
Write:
**1:46:40**
